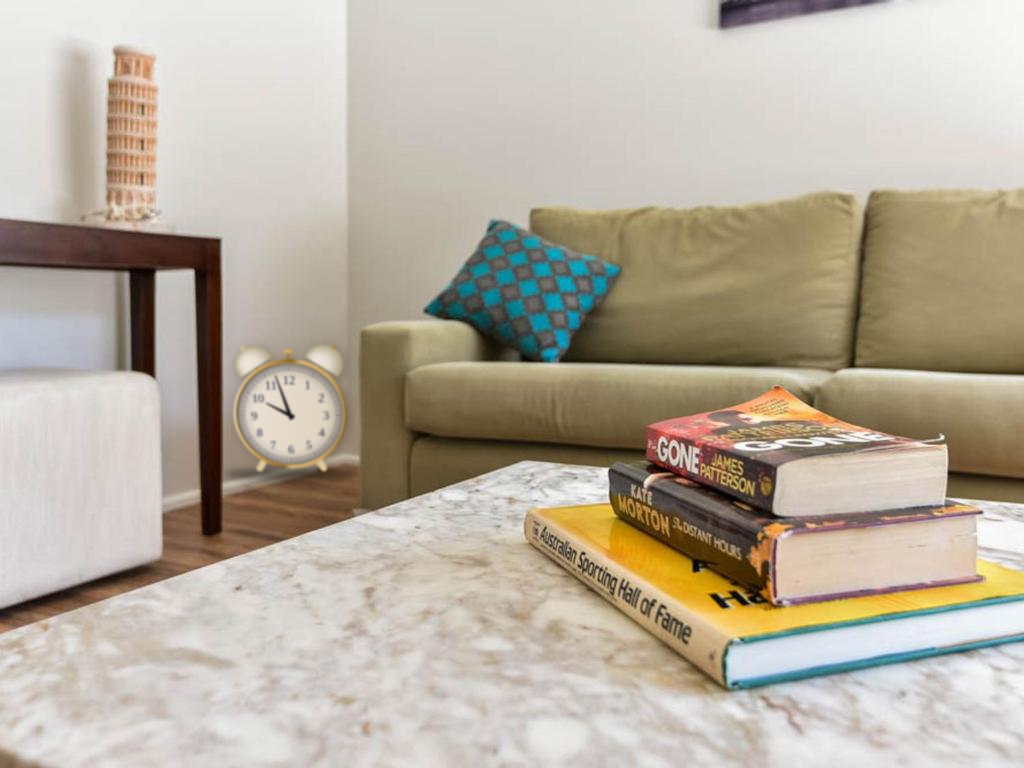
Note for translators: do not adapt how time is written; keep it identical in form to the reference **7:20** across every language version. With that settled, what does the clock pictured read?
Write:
**9:57**
